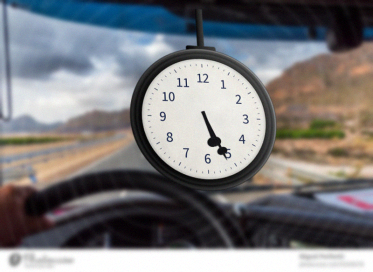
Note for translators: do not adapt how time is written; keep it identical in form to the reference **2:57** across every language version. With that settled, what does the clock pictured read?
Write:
**5:26**
